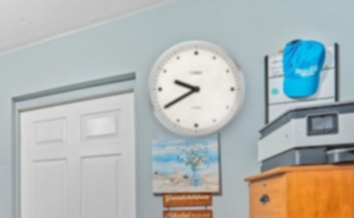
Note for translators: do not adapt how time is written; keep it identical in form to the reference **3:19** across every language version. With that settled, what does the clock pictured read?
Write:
**9:40**
